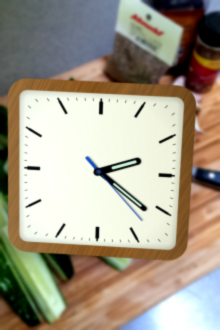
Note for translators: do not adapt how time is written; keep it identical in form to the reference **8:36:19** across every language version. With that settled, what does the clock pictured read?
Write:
**2:21:23**
